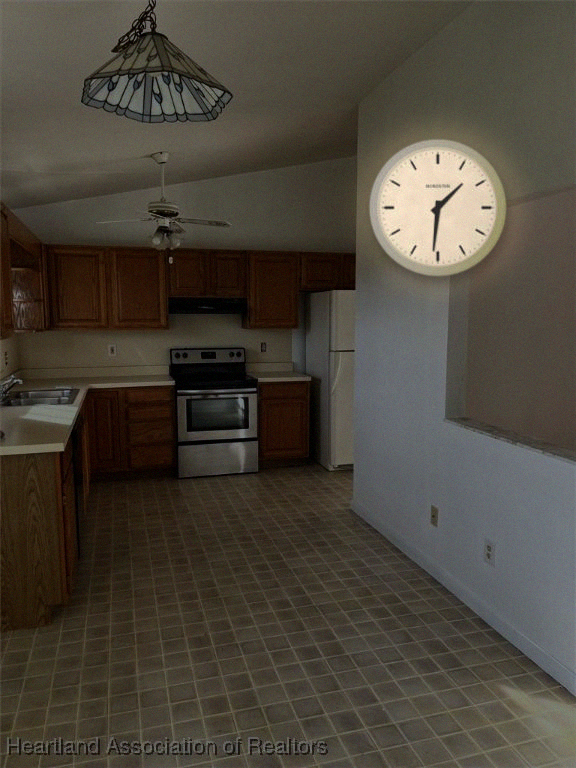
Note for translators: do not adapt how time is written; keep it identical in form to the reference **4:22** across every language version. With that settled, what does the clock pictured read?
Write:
**1:31**
